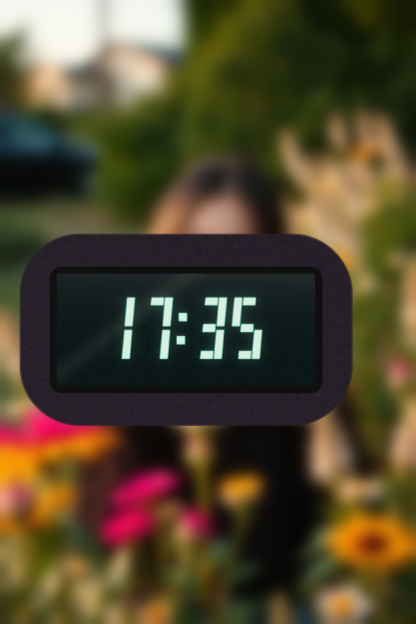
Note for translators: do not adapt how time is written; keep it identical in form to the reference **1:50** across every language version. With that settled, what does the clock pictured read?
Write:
**17:35**
